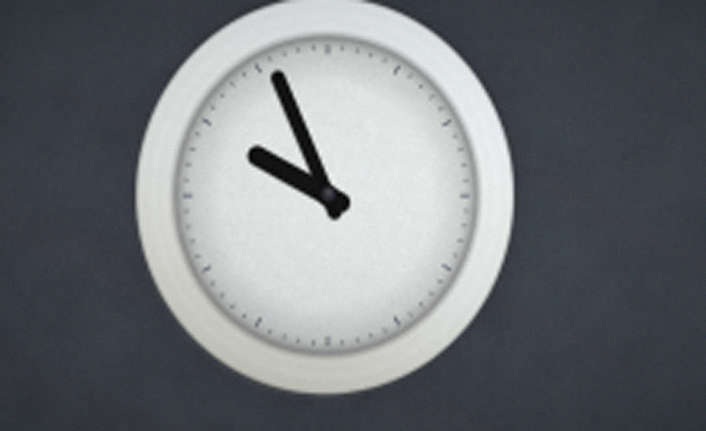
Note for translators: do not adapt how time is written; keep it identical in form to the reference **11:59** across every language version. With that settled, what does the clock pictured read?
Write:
**9:56**
